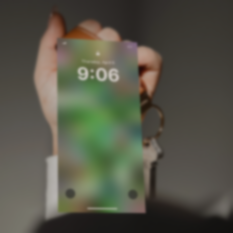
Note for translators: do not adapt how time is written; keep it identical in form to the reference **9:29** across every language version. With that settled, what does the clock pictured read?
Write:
**9:06**
